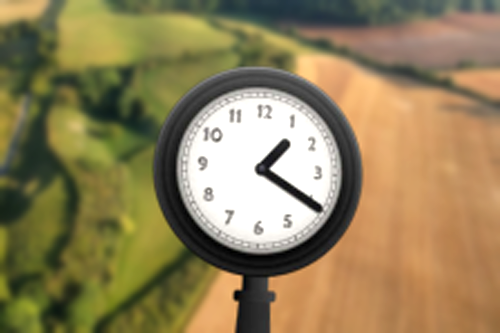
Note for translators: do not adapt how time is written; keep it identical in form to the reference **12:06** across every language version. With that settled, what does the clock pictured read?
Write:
**1:20**
